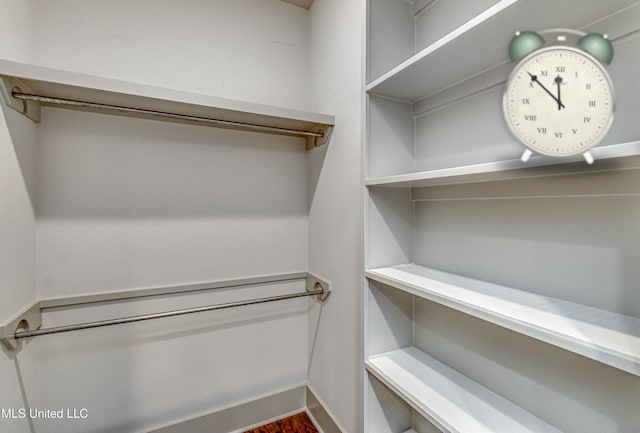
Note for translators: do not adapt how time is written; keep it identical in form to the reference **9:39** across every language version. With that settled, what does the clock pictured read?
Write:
**11:52**
